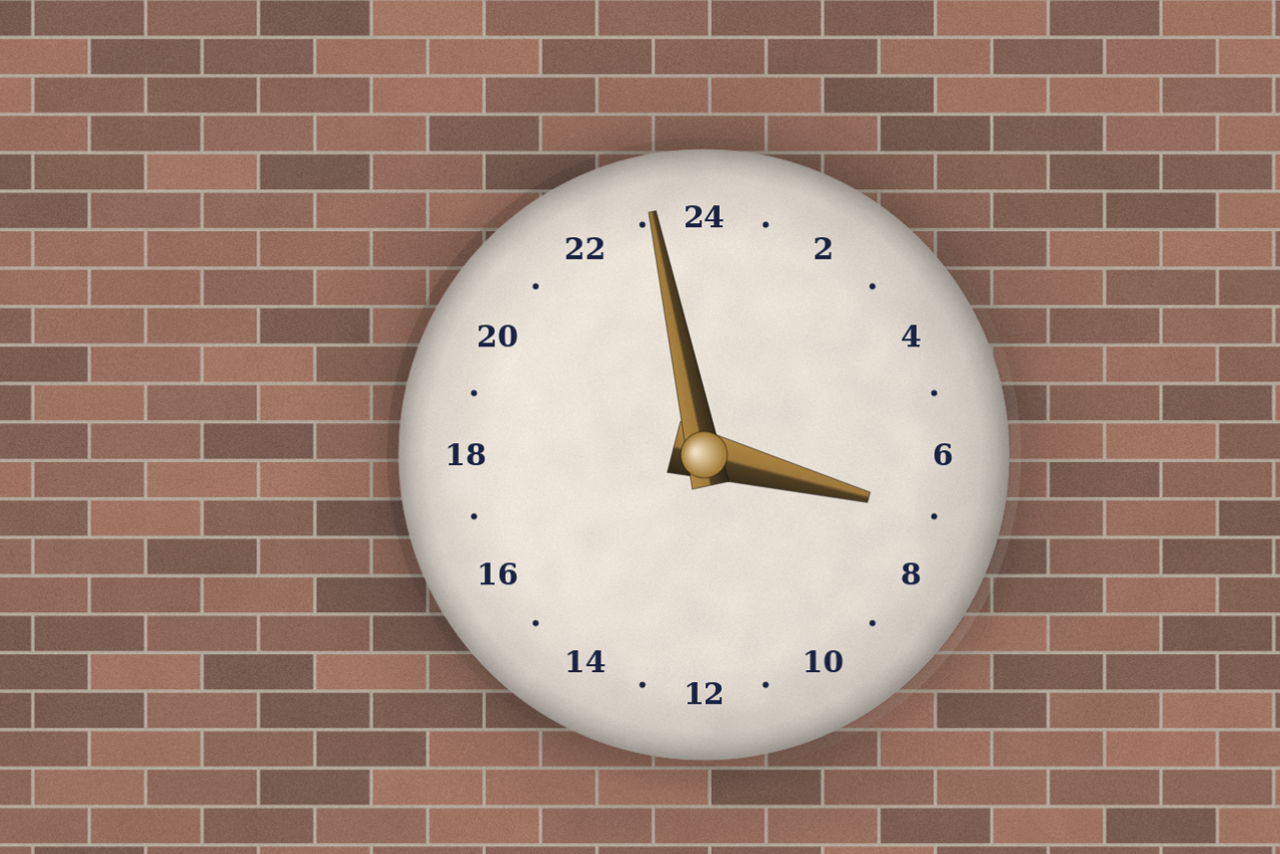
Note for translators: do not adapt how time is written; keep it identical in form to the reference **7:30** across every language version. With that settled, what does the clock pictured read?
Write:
**6:58**
